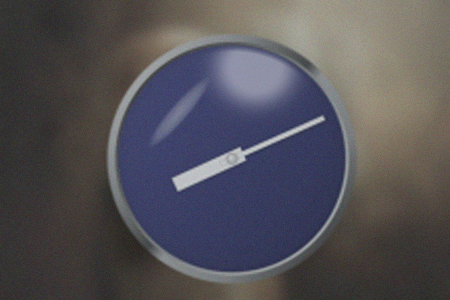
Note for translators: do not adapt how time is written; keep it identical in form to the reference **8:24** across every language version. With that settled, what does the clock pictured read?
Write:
**8:11**
